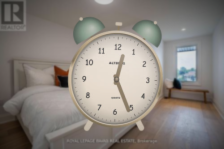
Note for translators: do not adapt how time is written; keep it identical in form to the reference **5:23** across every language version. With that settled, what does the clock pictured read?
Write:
**12:26**
